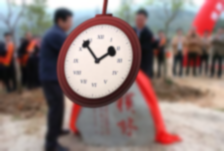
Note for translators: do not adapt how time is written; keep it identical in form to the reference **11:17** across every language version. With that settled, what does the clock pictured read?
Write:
**1:53**
